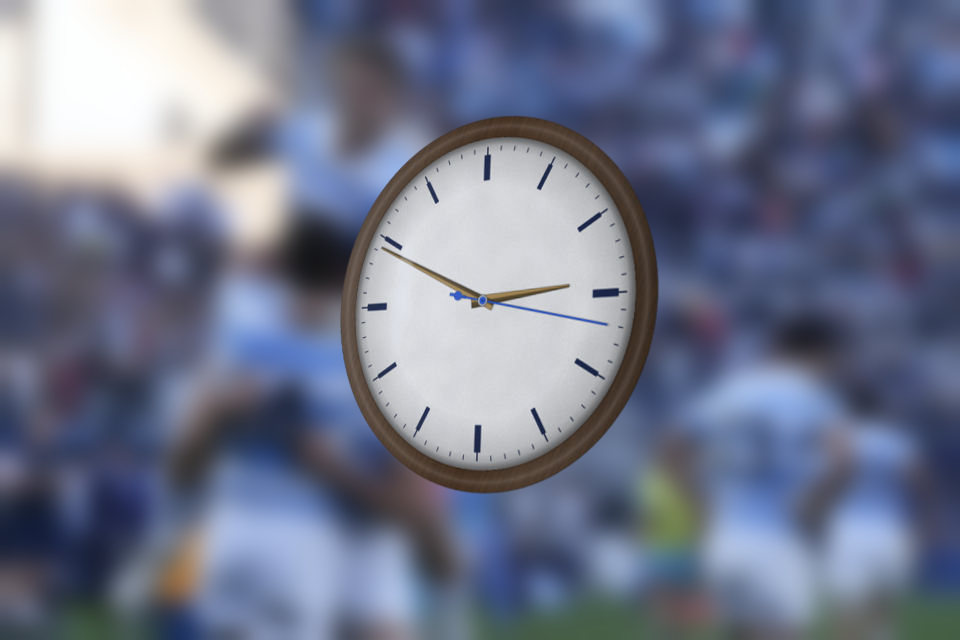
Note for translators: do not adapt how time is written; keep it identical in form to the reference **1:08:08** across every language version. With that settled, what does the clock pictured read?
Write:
**2:49:17**
